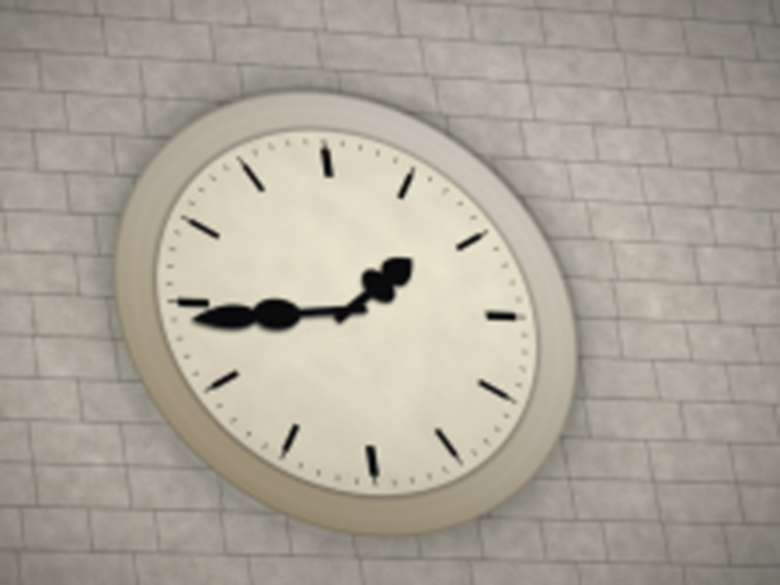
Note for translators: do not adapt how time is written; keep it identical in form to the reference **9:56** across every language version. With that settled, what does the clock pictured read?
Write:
**1:44**
